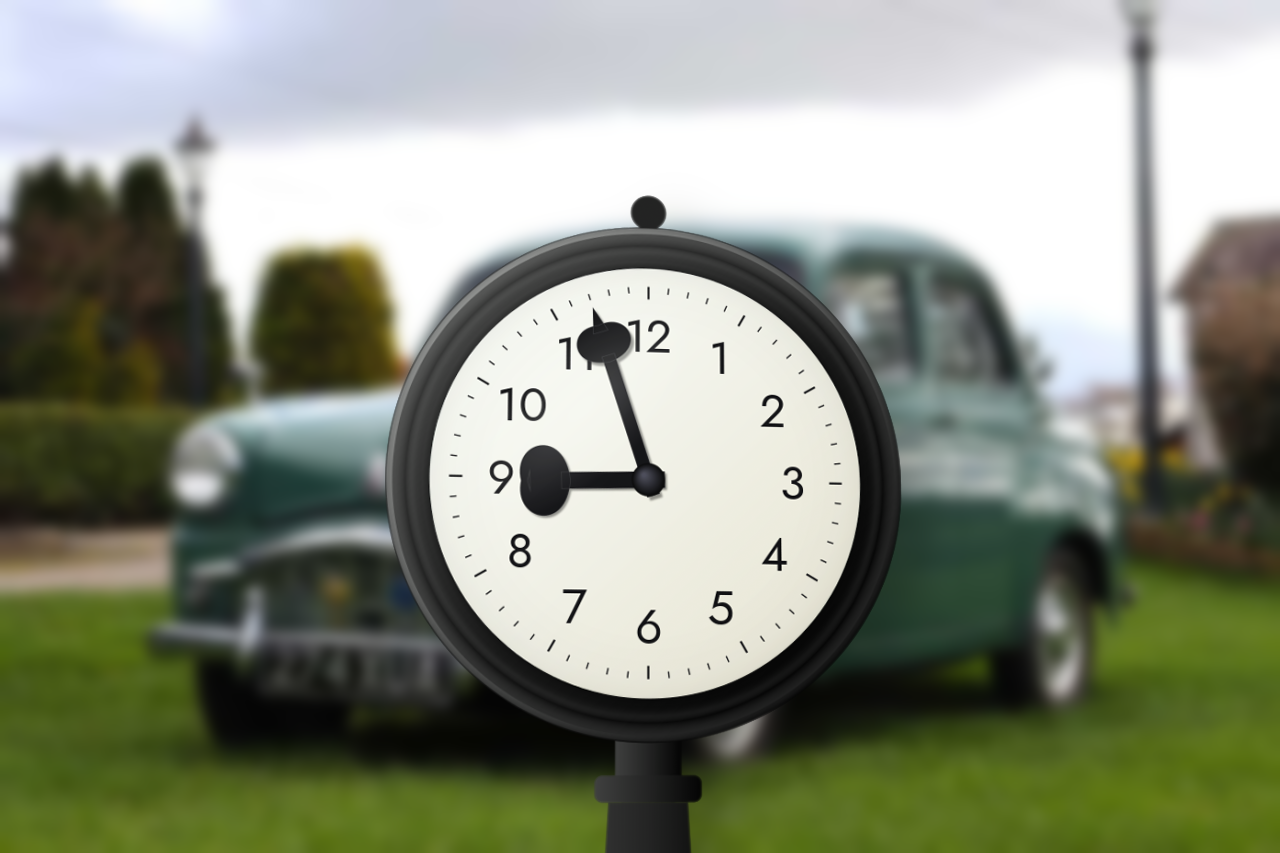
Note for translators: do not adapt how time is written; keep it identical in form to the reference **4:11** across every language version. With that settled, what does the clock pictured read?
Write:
**8:57**
